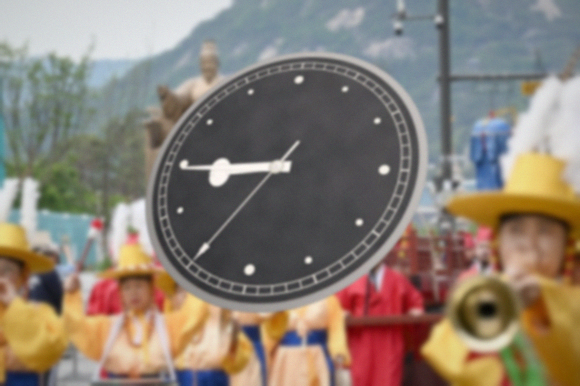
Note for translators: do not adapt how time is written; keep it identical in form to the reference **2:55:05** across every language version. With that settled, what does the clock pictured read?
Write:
**8:44:35**
